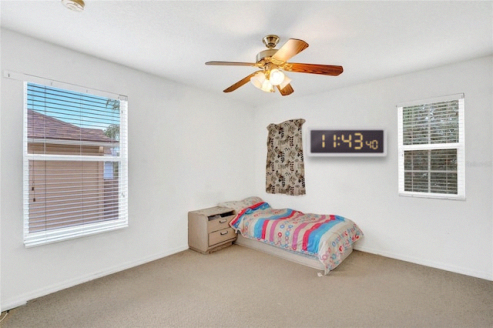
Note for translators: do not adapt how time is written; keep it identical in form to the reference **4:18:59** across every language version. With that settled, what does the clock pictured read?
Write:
**11:43:40**
